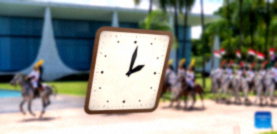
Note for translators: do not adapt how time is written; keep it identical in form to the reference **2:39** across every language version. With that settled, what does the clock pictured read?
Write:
**2:01**
